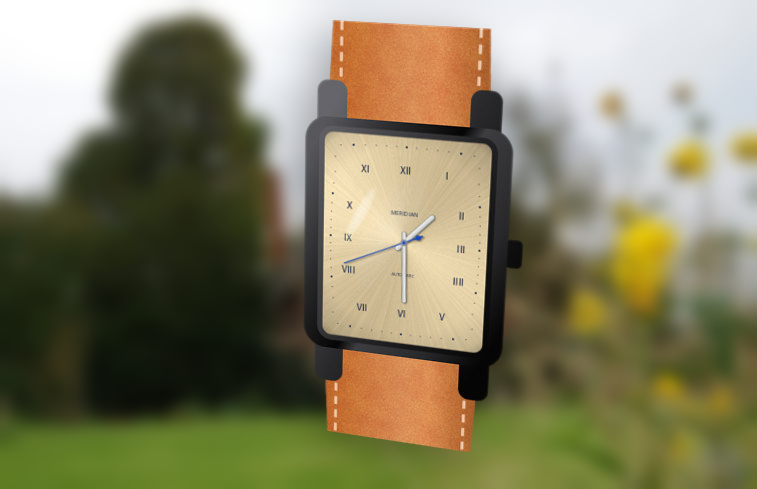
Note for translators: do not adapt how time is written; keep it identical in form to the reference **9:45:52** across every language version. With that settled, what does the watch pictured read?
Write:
**1:29:41**
